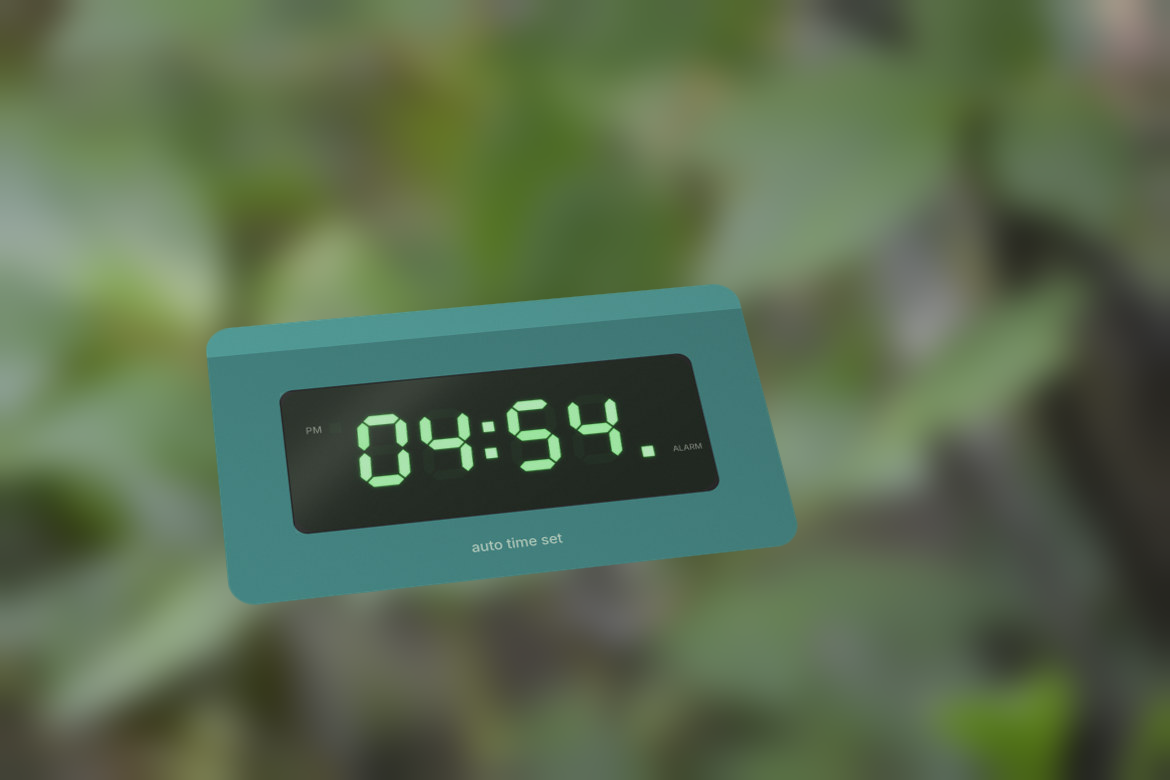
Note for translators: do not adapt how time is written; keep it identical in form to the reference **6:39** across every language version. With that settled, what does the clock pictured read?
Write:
**4:54**
